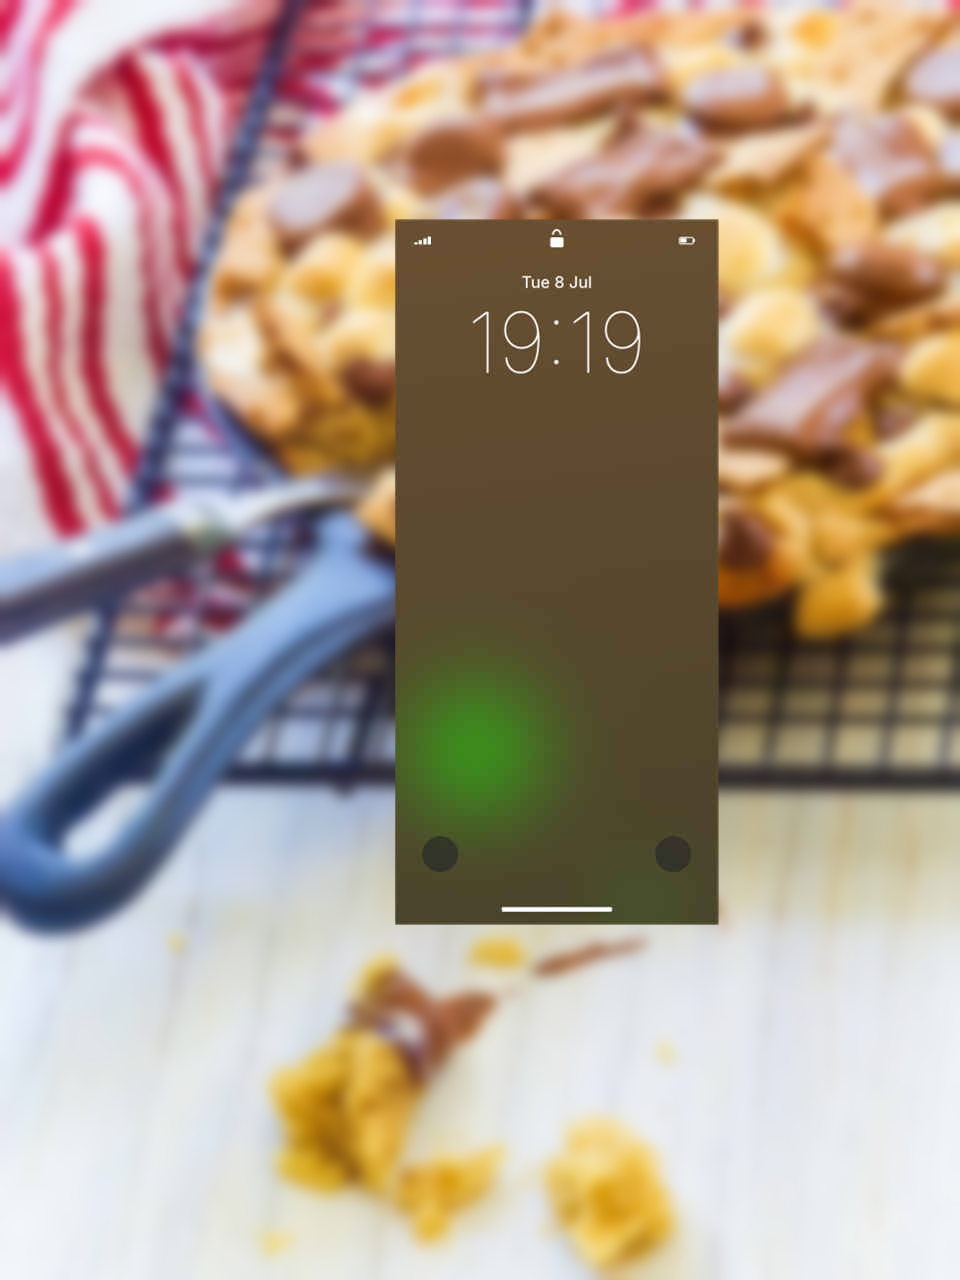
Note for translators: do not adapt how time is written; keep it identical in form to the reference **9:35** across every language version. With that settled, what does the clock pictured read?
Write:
**19:19**
